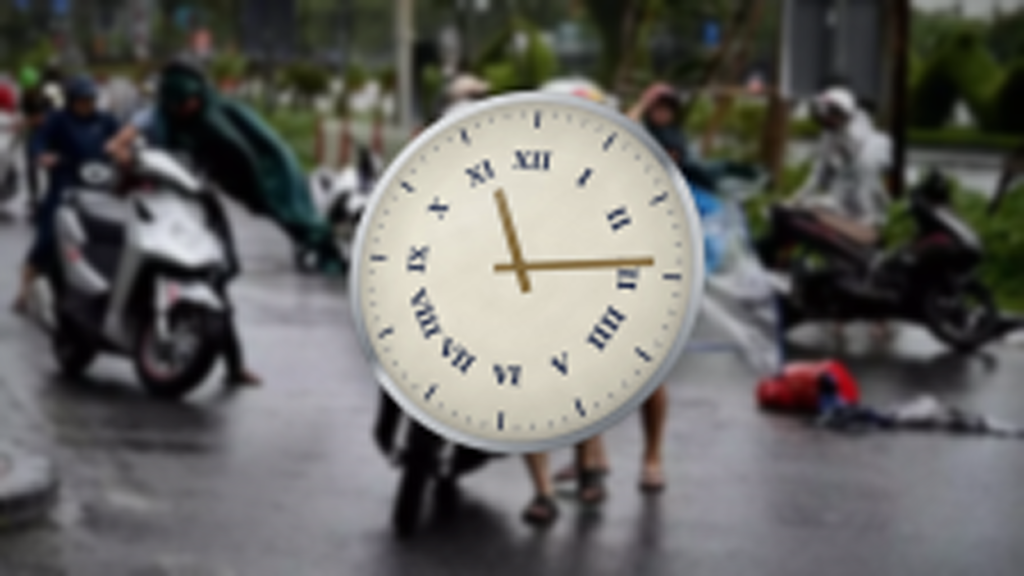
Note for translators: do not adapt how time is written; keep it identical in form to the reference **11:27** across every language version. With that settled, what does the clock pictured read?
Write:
**11:14**
